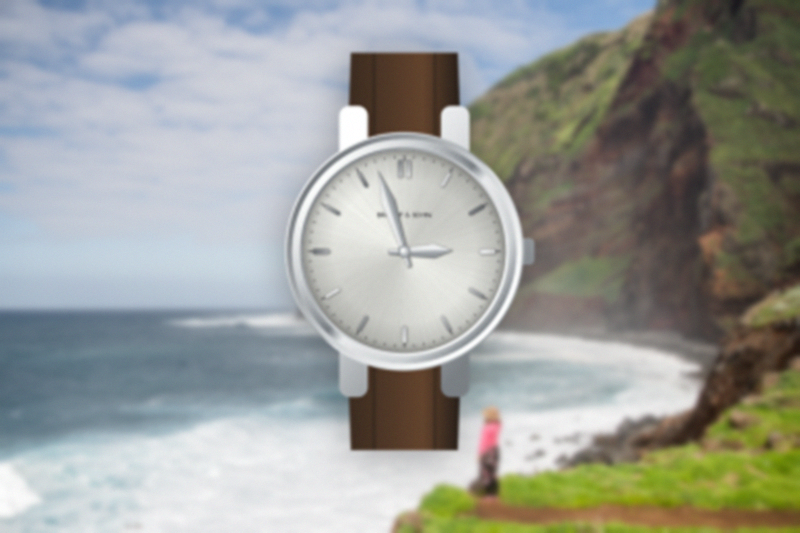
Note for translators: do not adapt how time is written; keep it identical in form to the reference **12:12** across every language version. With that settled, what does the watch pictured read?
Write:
**2:57**
